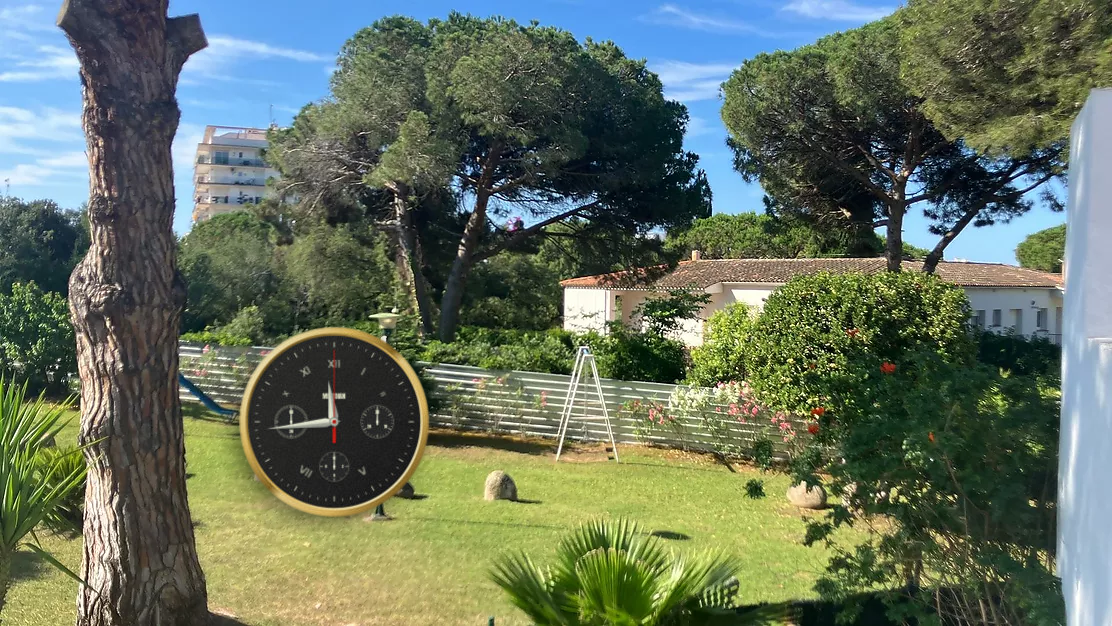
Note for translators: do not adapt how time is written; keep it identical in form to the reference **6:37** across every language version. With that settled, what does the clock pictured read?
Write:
**11:44**
